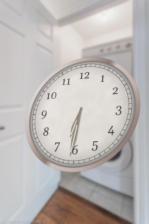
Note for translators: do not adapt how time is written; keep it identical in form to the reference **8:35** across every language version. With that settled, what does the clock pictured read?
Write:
**6:31**
